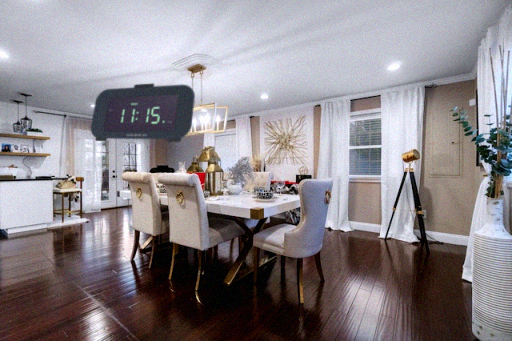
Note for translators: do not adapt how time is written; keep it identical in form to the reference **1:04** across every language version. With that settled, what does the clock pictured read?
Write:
**11:15**
